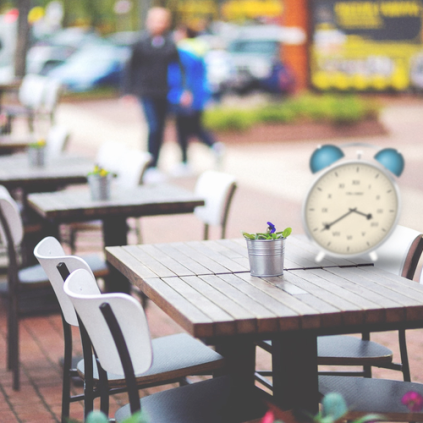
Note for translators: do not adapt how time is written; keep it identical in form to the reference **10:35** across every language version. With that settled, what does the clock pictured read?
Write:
**3:39**
